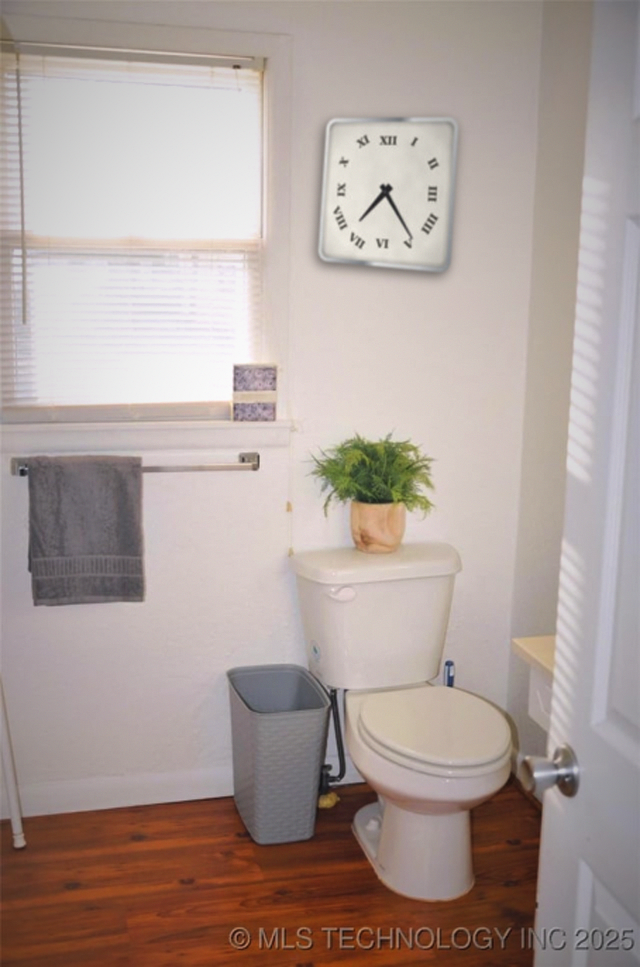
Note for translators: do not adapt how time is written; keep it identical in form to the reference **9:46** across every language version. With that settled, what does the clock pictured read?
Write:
**7:24**
